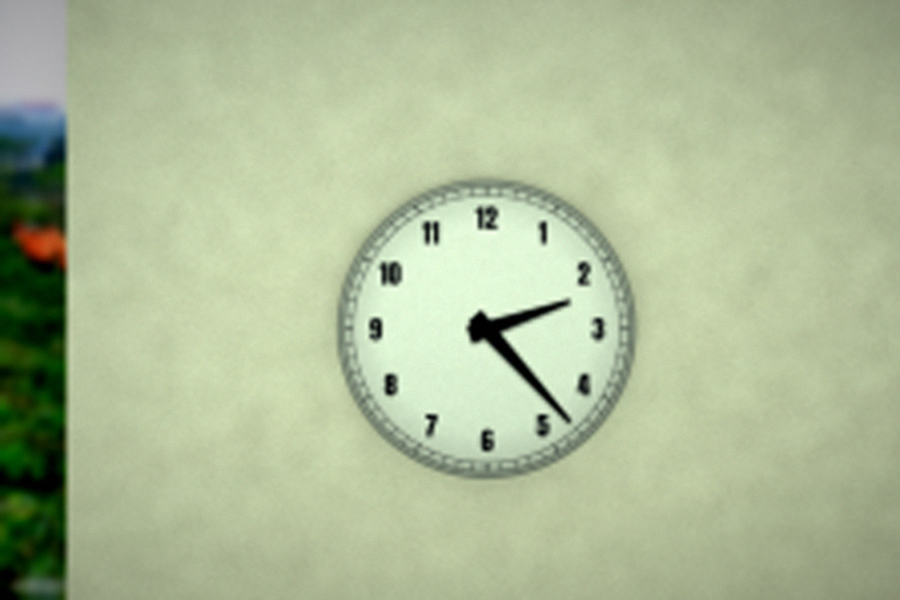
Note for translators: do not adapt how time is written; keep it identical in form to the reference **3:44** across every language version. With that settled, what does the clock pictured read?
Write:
**2:23**
